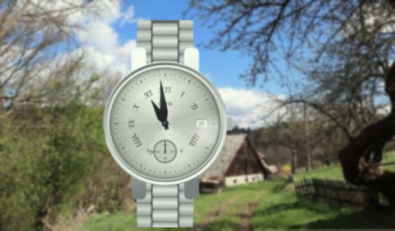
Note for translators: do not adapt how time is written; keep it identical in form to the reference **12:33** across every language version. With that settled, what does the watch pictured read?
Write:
**10:59**
